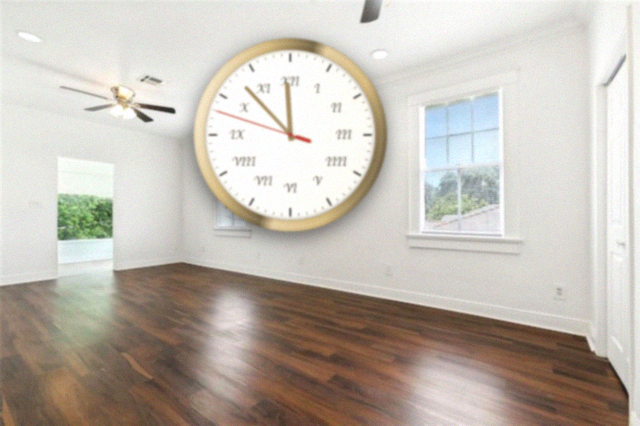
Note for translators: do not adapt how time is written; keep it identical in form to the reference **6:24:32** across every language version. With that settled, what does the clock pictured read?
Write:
**11:52:48**
